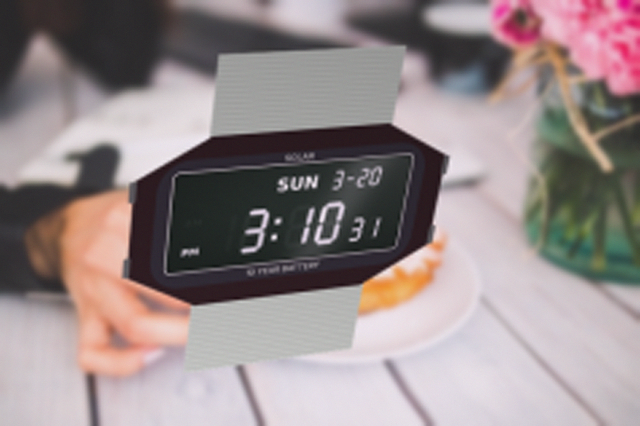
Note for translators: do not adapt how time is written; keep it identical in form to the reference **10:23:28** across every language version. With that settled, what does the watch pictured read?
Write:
**3:10:31**
